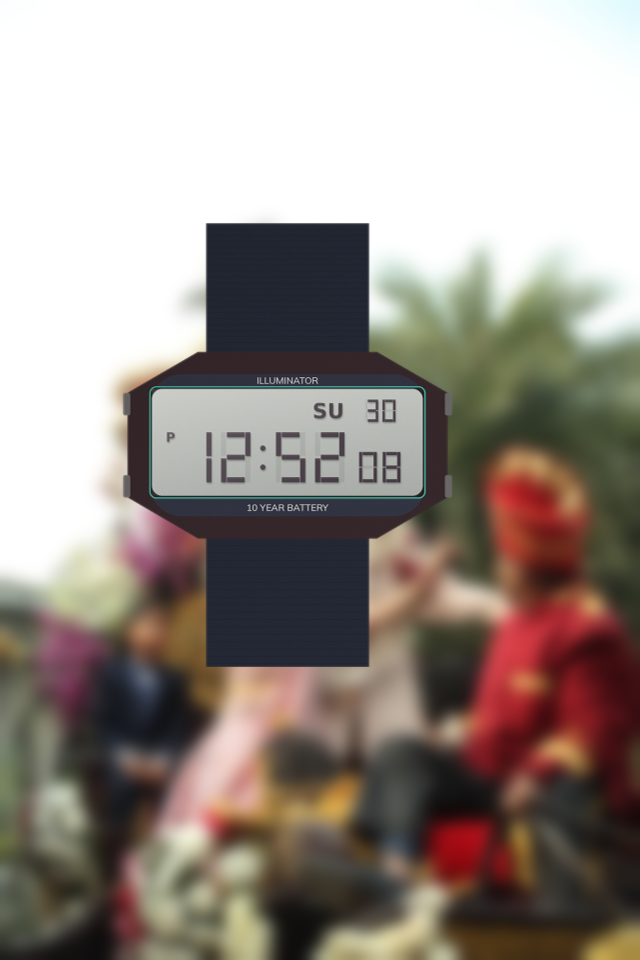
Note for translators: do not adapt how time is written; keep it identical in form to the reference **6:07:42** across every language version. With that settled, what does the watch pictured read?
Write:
**12:52:08**
